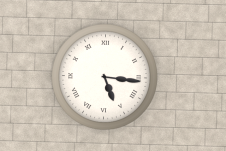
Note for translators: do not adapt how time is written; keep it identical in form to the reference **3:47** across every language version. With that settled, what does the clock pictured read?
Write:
**5:16**
